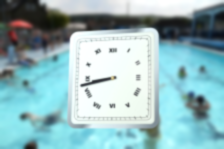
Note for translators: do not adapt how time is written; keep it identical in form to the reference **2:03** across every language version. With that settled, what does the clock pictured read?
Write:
**8:43**
